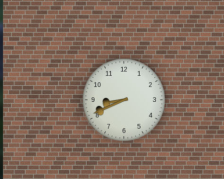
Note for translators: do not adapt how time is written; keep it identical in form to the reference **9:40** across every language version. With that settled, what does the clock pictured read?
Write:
**8:41**
